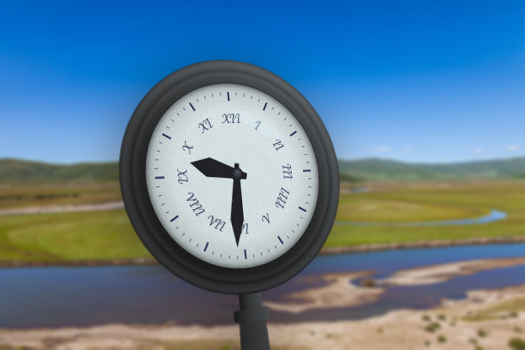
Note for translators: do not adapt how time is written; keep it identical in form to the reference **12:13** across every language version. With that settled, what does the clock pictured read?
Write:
**9:31**
